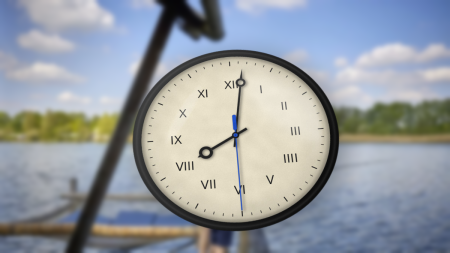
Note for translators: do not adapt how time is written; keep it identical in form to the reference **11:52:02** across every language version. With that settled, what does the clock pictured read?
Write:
**8:01:30**
